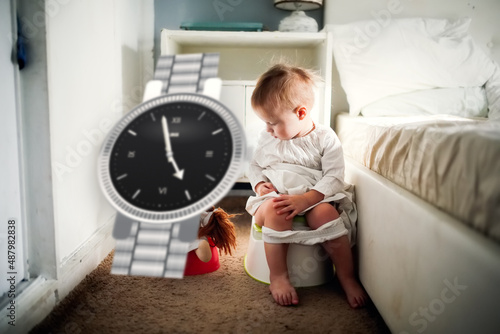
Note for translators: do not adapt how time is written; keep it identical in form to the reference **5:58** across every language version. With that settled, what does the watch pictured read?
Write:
**4:57**
